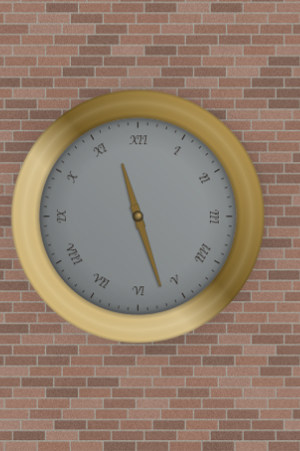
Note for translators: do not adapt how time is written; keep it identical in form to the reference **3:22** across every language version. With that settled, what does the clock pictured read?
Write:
**11:27**
